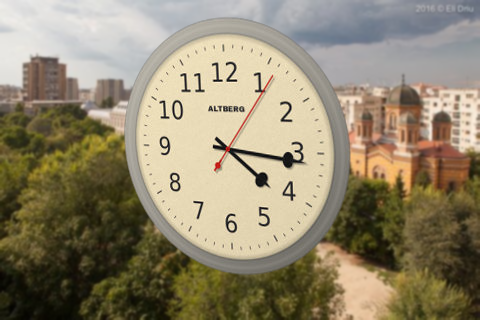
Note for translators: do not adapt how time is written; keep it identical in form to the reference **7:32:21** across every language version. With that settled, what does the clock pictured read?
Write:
**4:16:06**
